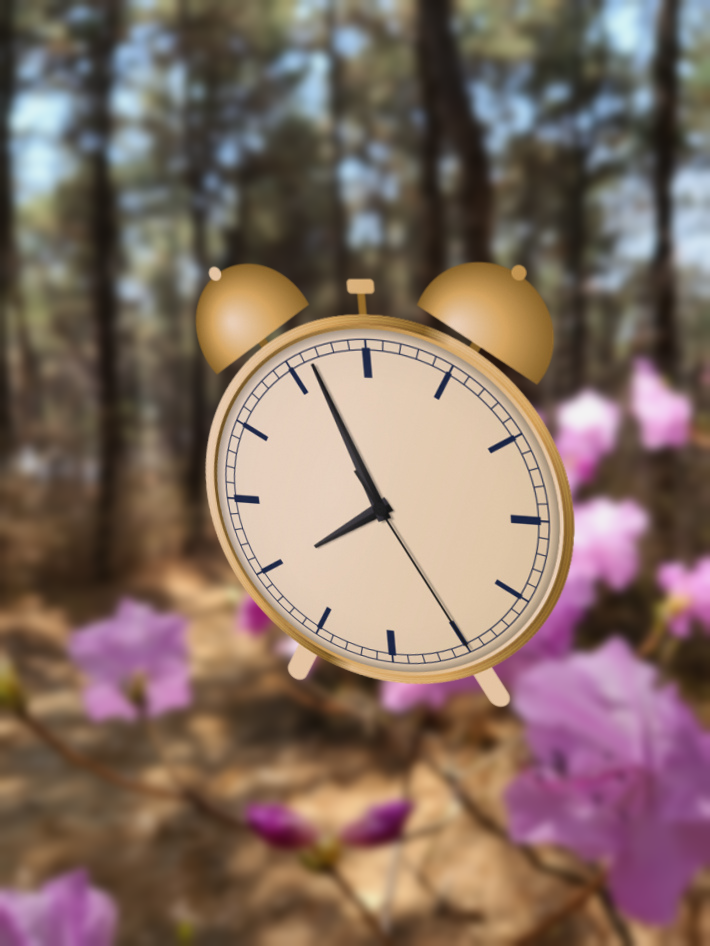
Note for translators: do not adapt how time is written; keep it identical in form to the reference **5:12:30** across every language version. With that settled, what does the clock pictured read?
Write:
**7:56:25**
